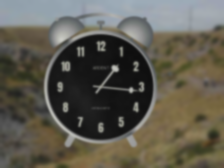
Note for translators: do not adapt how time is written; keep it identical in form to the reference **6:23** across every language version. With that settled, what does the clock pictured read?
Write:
**1:16**
